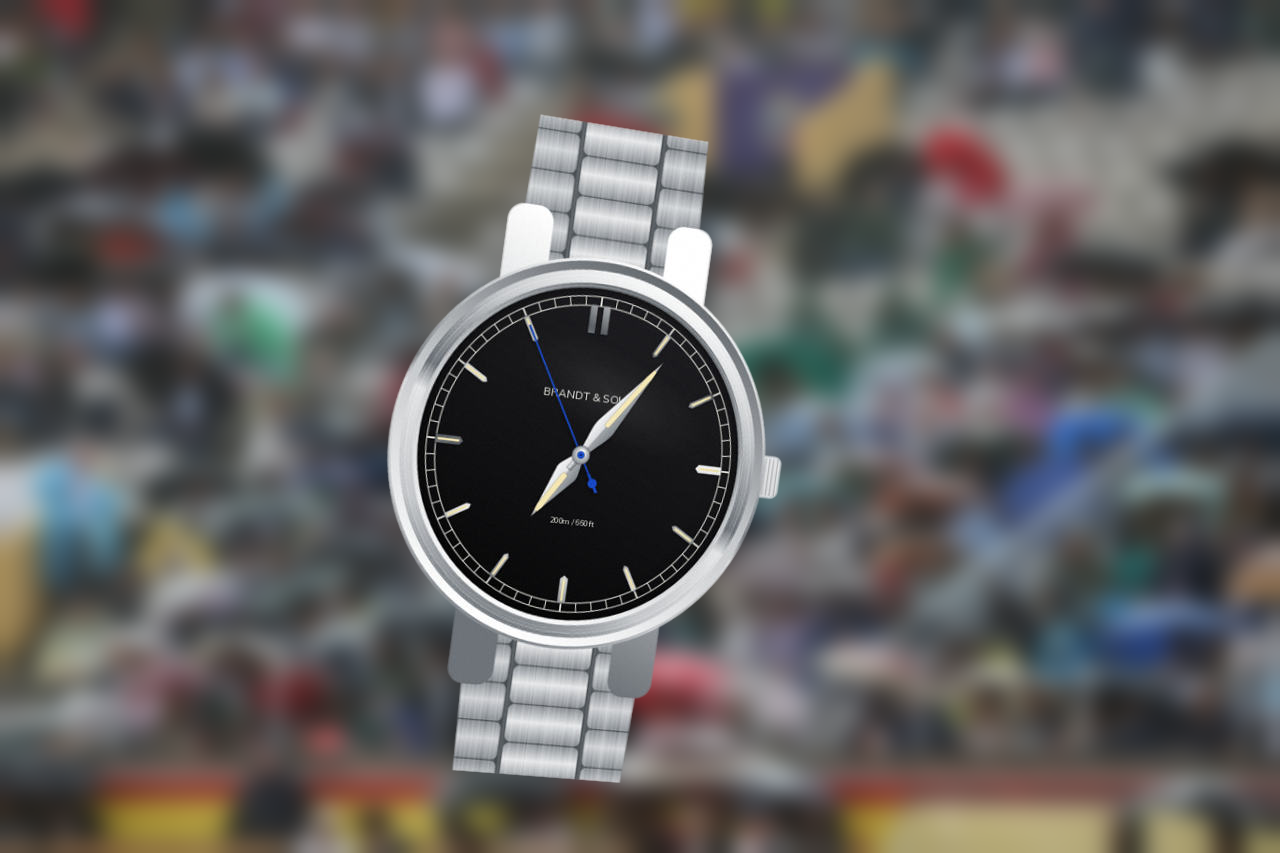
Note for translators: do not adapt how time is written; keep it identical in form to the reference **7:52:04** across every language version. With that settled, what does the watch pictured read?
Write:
**7:05:55**
